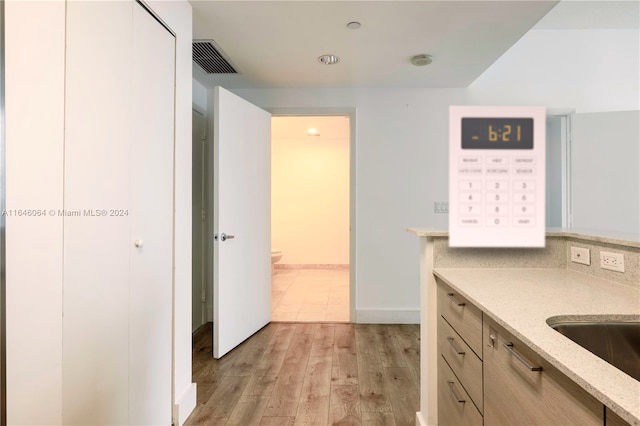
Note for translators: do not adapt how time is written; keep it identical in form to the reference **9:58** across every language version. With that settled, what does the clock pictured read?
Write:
**6:21**
